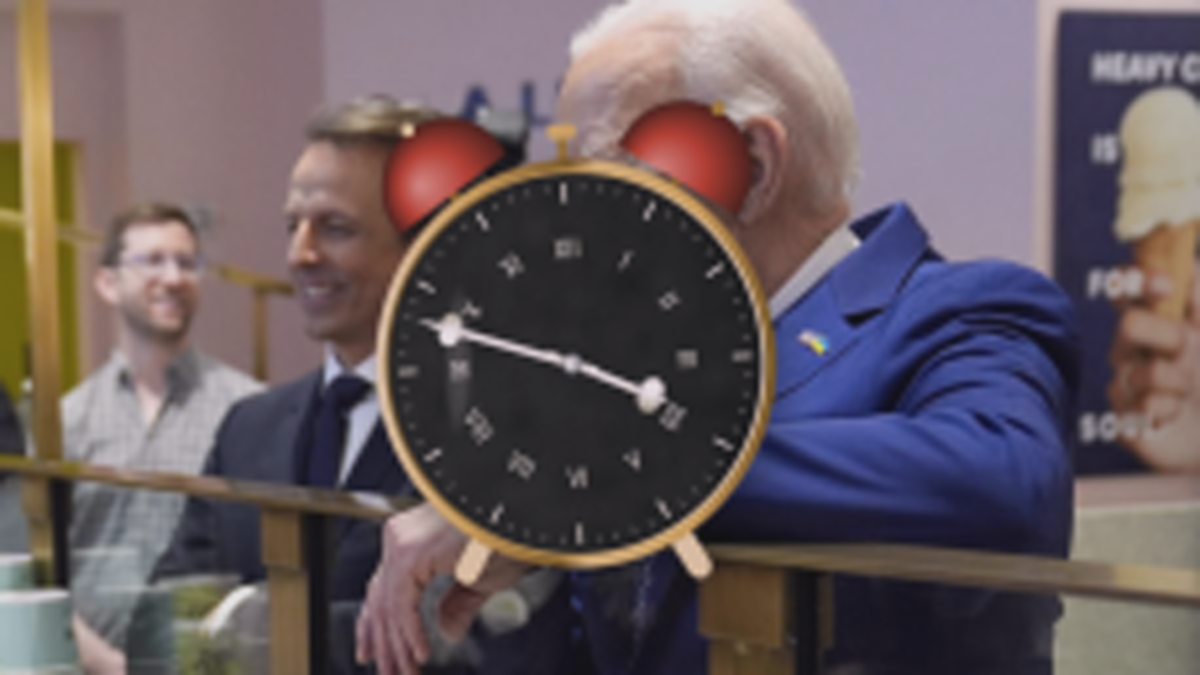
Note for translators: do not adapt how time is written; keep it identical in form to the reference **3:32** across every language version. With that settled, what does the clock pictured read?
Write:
**3:48**
